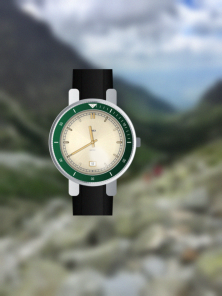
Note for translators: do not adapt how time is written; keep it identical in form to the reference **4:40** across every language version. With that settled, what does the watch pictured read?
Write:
**11:40**
